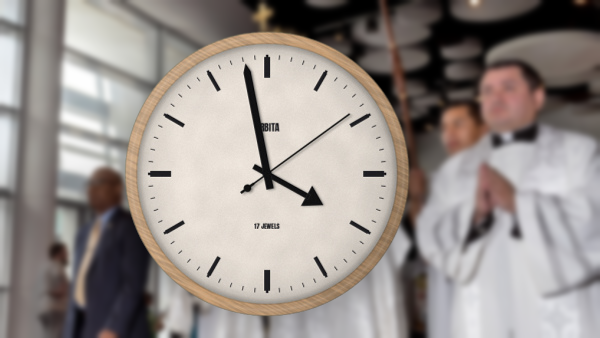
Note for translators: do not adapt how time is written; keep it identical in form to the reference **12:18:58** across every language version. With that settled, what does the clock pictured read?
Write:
**3:58:09**
